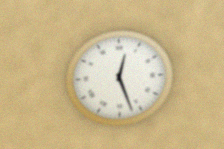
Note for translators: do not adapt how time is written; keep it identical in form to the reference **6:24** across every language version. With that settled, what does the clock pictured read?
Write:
**12:27**
